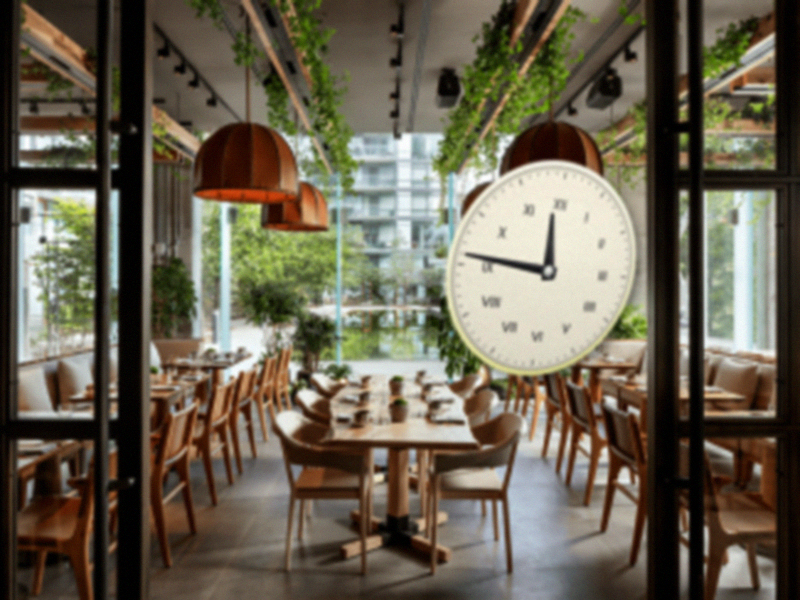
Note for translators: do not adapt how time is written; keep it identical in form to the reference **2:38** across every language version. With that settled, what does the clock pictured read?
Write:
**11:46**
